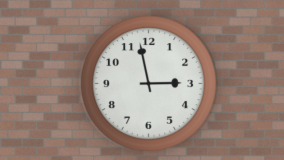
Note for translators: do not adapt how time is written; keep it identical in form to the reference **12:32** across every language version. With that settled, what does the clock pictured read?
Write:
**2:58**
